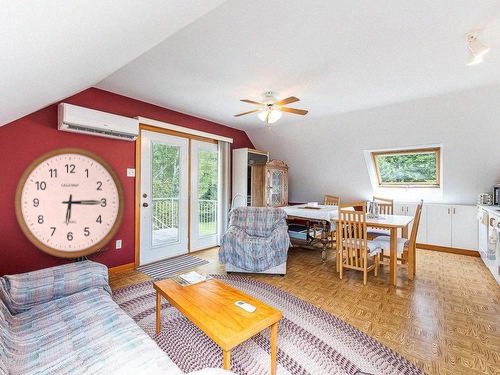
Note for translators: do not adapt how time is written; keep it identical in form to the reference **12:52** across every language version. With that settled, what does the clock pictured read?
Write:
**6:15**
